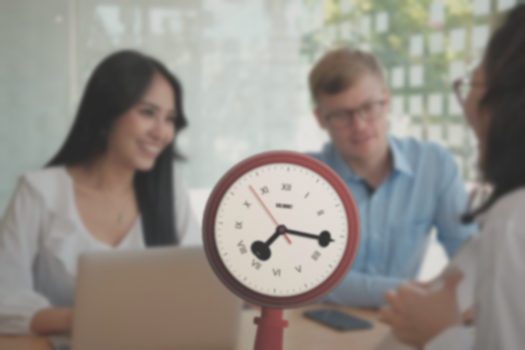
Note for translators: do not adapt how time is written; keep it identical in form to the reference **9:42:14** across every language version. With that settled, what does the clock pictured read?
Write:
**7:15:53**
